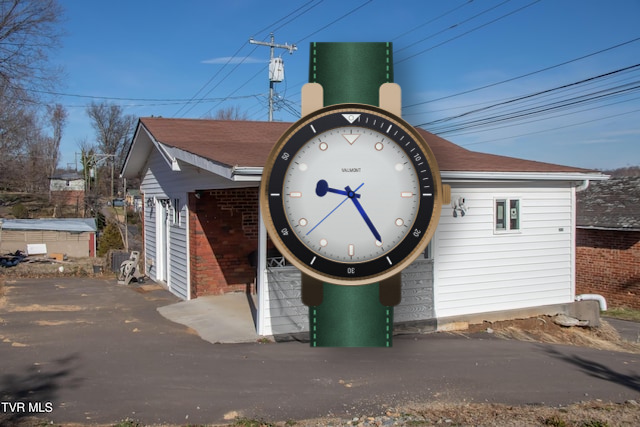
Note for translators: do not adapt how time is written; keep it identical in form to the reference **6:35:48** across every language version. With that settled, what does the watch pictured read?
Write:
**9:24:38**
